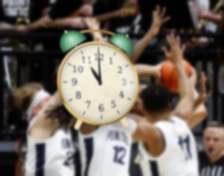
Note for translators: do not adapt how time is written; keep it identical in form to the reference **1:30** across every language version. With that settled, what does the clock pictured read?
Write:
**11:00**
